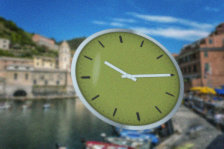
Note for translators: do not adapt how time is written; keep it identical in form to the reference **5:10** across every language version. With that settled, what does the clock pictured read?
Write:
**10:15**
